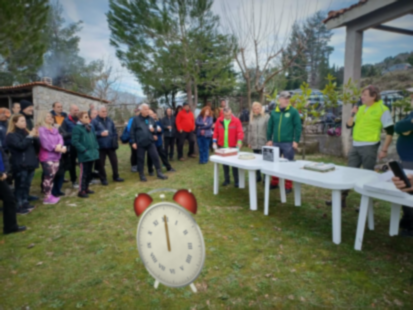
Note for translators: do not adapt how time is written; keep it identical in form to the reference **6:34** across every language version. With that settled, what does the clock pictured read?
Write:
**12:00**
